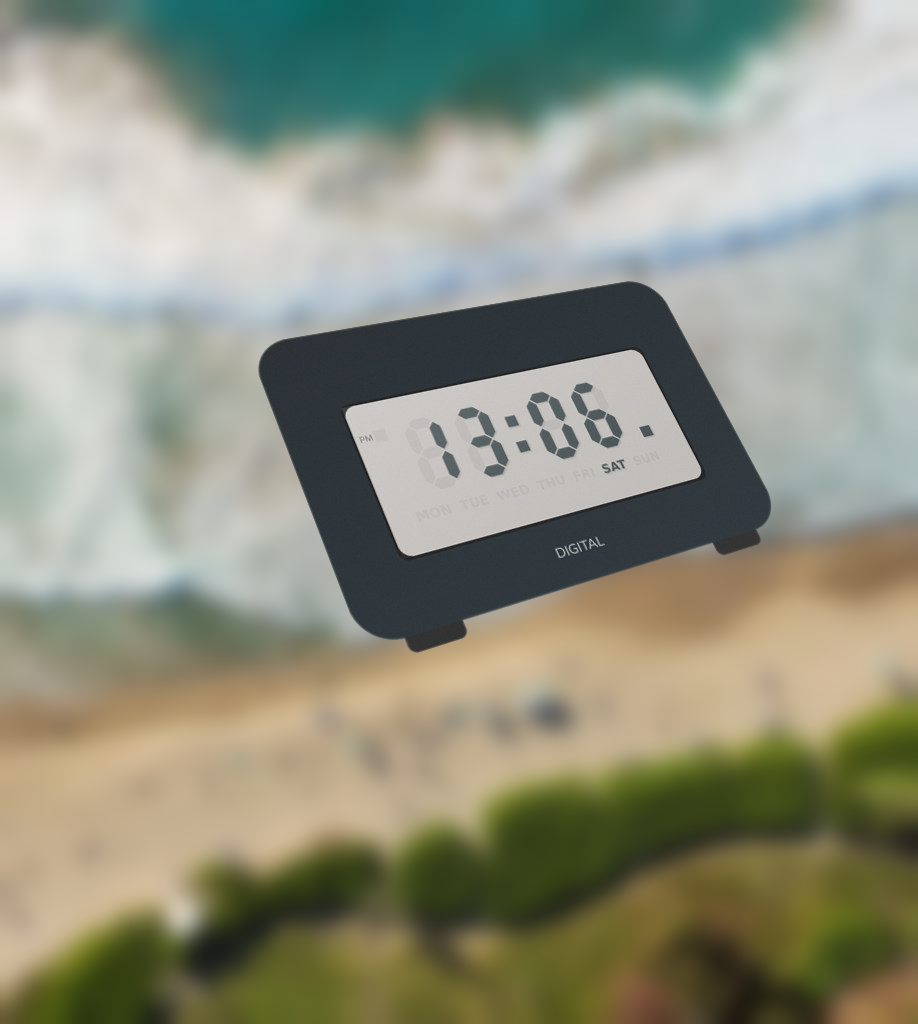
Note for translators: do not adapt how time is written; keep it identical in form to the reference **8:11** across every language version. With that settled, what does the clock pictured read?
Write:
**13:06**
